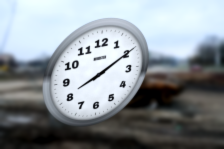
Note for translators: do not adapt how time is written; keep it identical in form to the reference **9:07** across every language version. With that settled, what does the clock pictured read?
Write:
**8:10**
